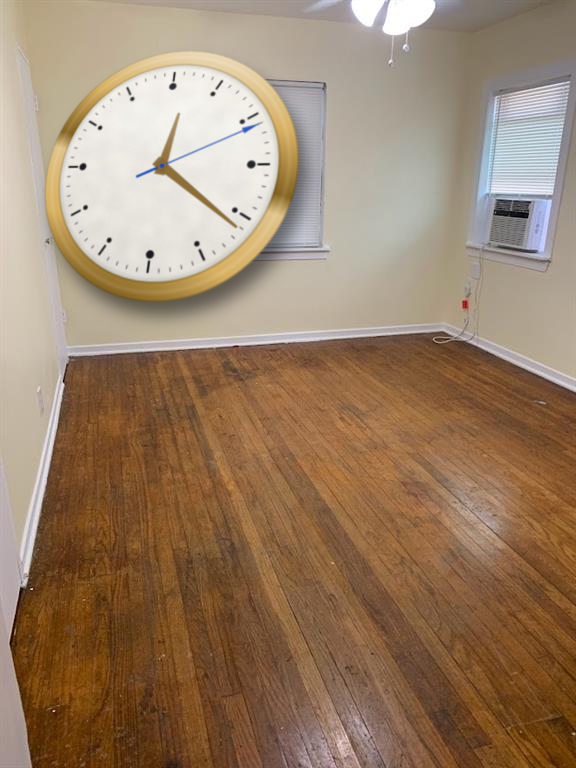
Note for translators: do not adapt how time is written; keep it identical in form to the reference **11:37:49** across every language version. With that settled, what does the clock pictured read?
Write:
**12:21:11**
